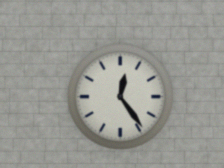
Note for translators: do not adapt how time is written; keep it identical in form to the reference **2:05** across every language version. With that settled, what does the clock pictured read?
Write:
**12:24**
